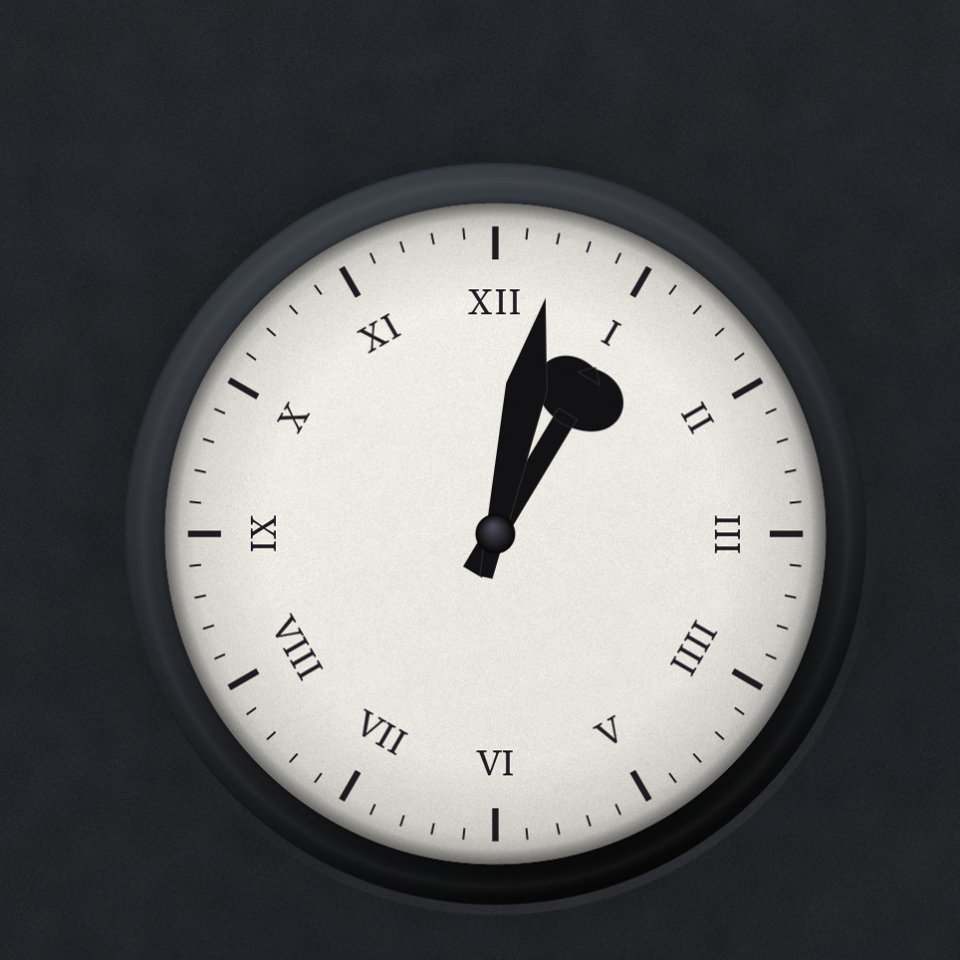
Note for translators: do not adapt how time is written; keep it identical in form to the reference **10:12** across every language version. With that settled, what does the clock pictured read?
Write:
**1:02**
